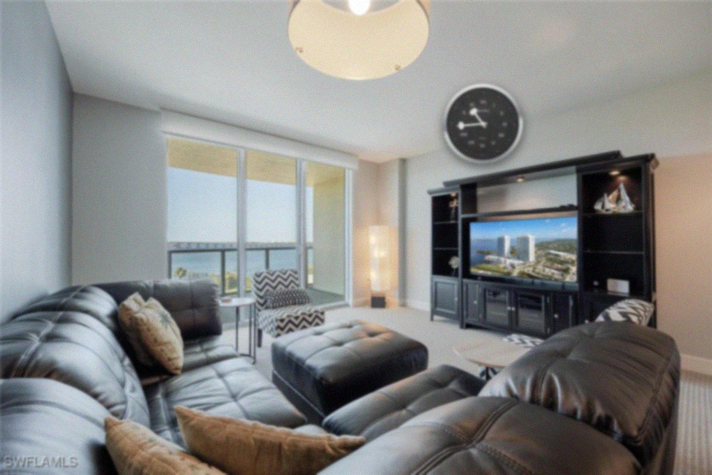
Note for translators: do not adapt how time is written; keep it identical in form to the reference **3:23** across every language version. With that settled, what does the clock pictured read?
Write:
**10:44**
